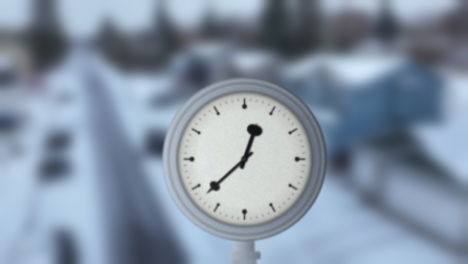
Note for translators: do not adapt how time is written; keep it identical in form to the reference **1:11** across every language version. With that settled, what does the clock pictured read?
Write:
**12:38**
